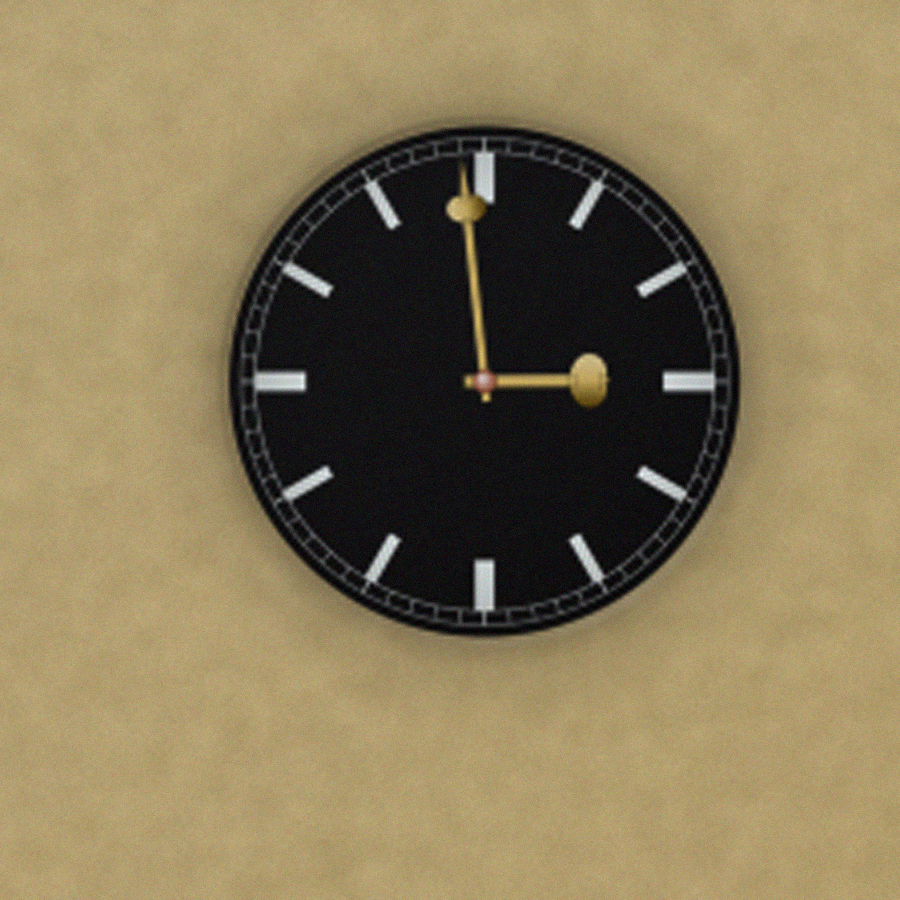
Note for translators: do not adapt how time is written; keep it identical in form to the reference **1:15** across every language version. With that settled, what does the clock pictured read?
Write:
**2:59**
